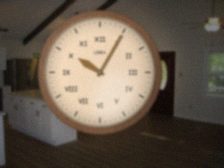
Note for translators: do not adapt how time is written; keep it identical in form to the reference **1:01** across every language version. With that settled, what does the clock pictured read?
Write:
**10:05**
